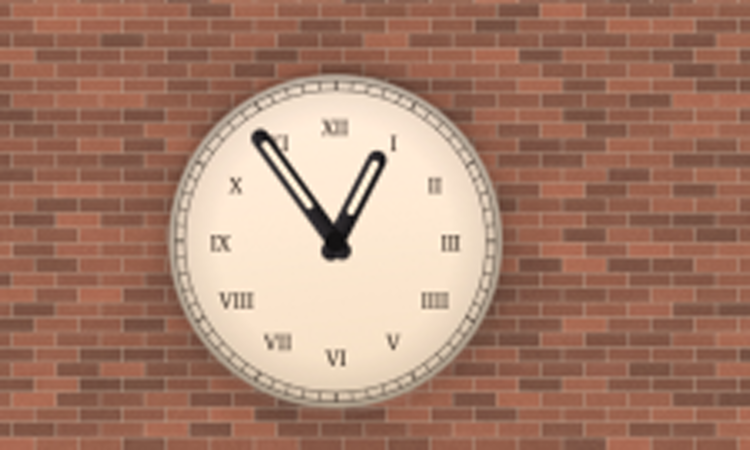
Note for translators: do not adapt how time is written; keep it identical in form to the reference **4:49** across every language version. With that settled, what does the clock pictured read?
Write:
**12:54**
